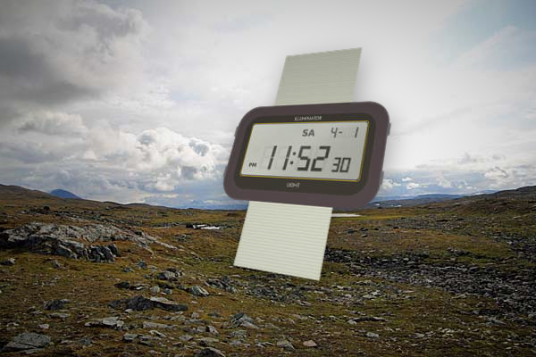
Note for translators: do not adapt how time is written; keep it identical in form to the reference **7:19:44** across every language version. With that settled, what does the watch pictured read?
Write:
**11:52:30**
